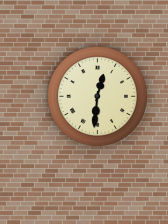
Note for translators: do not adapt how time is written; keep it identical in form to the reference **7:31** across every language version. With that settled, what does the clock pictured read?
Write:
**12:31**
